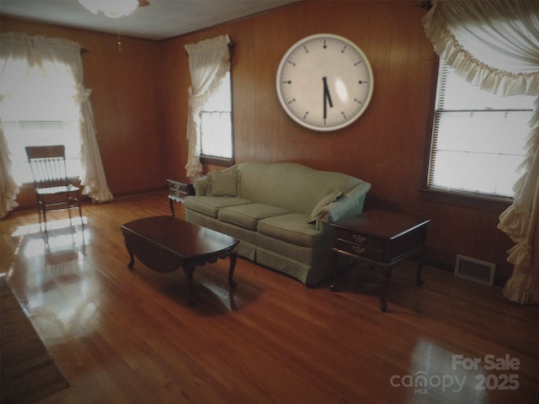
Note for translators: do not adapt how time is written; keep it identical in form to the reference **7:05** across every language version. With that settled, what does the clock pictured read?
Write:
**5:30**
